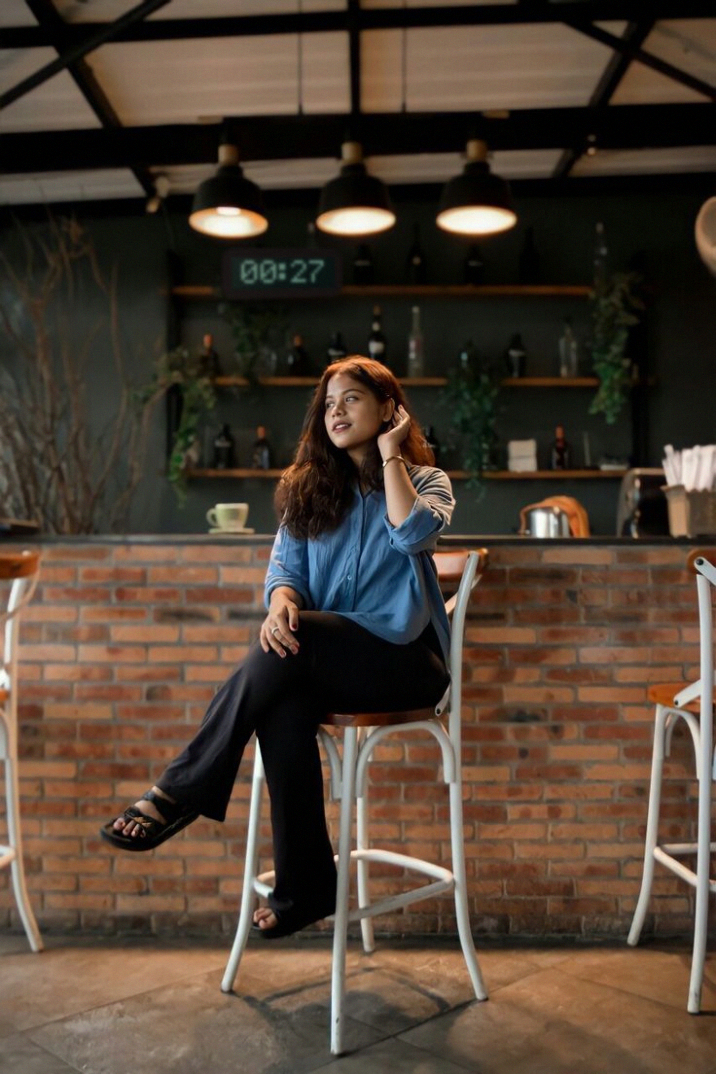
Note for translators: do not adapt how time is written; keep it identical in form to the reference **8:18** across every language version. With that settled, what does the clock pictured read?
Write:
**0:27**
